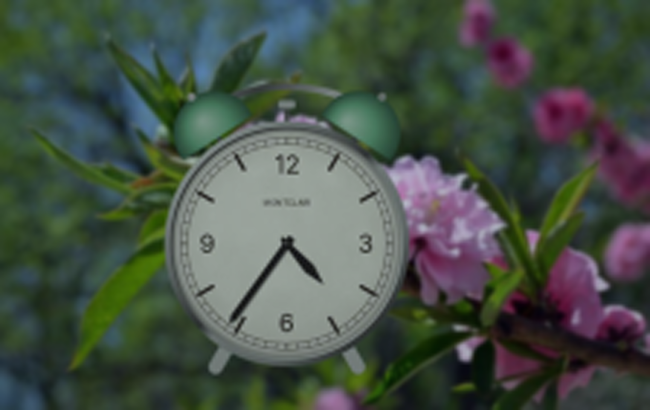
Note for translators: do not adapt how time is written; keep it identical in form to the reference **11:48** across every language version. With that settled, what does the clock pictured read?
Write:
**4:36**
